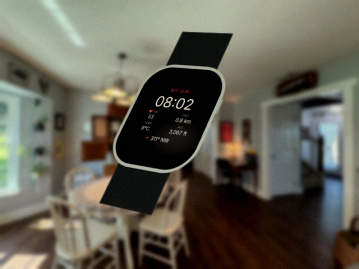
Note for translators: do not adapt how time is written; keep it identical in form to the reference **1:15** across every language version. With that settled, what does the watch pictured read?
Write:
**8:02**
